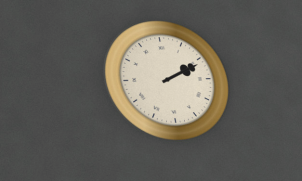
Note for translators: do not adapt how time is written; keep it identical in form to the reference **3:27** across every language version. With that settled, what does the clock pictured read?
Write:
**2:11**
